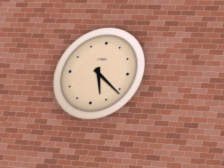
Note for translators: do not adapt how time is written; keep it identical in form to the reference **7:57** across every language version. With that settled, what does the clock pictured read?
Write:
**5:21**
